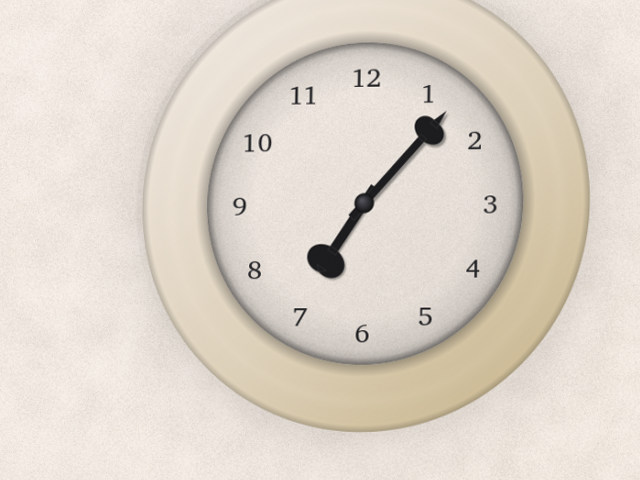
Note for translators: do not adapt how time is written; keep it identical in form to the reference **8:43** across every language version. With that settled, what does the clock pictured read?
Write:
**7:07**
